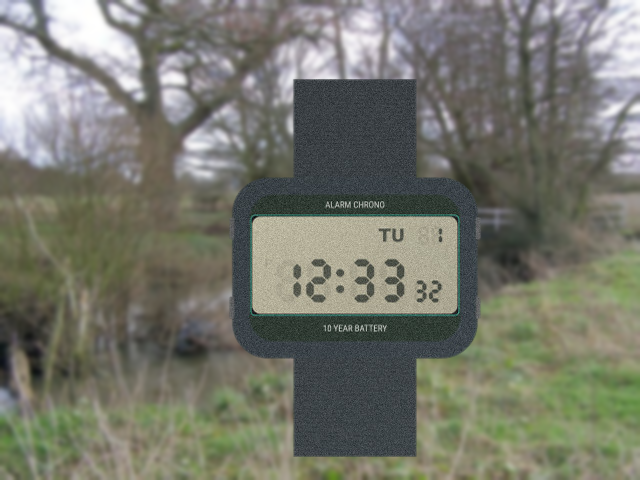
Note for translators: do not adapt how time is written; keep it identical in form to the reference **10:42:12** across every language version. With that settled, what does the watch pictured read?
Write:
**12:33:32**
